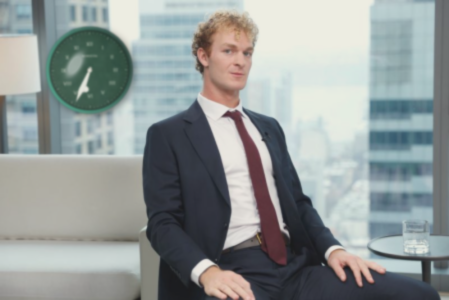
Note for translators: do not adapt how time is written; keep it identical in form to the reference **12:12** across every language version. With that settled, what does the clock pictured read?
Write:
**6:34**
